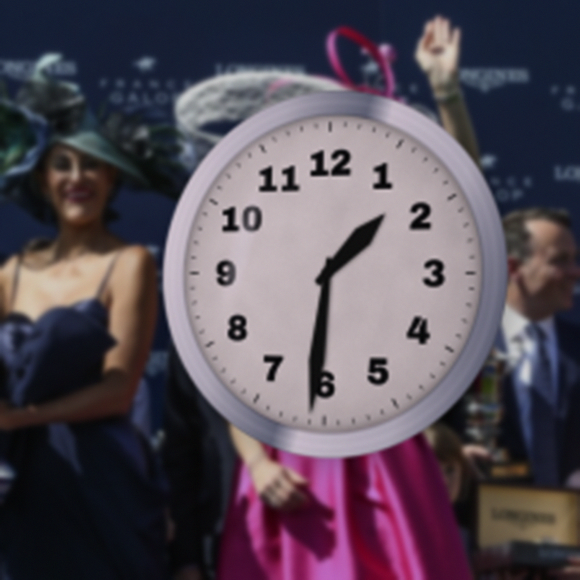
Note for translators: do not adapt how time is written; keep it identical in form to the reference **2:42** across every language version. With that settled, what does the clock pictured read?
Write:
**1:31**
